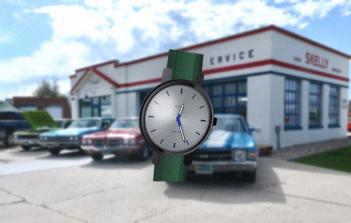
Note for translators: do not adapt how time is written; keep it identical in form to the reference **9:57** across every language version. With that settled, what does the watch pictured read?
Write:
**12:26**
